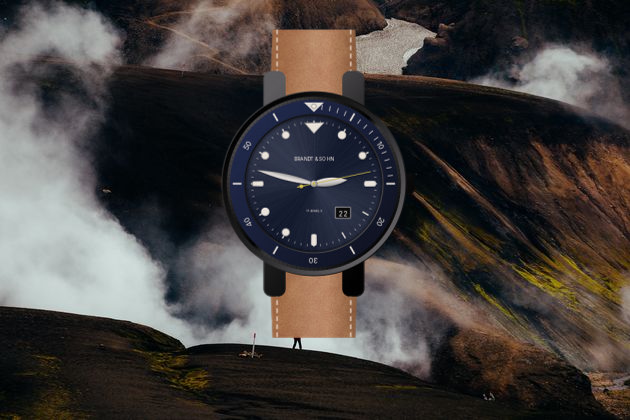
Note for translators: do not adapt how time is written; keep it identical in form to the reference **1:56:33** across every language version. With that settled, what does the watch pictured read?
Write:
**2:47:13**
